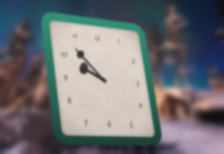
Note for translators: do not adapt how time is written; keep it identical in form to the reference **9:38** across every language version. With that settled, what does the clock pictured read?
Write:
**9:53**
